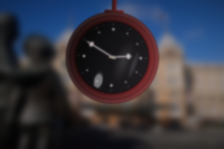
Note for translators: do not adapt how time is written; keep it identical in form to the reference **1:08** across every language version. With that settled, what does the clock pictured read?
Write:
**2:50**
